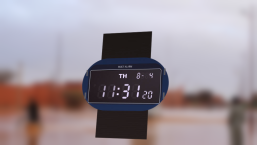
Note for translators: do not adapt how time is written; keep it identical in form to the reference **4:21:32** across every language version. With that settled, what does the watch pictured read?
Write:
**11:31:20**
